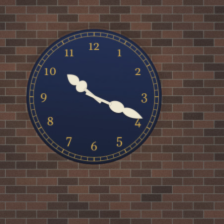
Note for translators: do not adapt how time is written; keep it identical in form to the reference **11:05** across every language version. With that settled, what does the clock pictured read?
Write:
**10:19**
